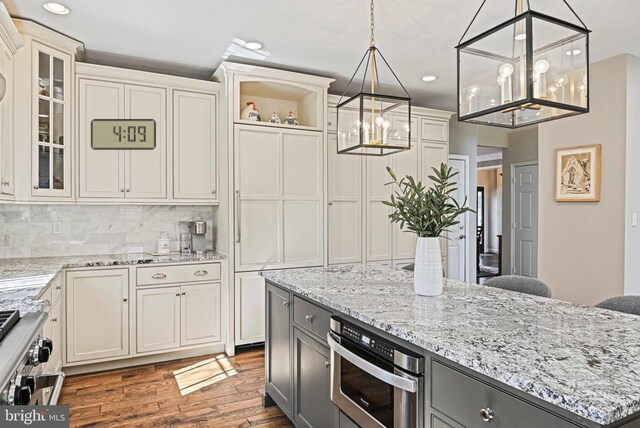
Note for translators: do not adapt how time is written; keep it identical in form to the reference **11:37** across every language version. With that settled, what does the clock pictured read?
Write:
**4:09**
